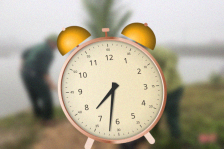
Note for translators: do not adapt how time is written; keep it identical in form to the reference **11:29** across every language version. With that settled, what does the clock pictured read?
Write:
**7:32**
